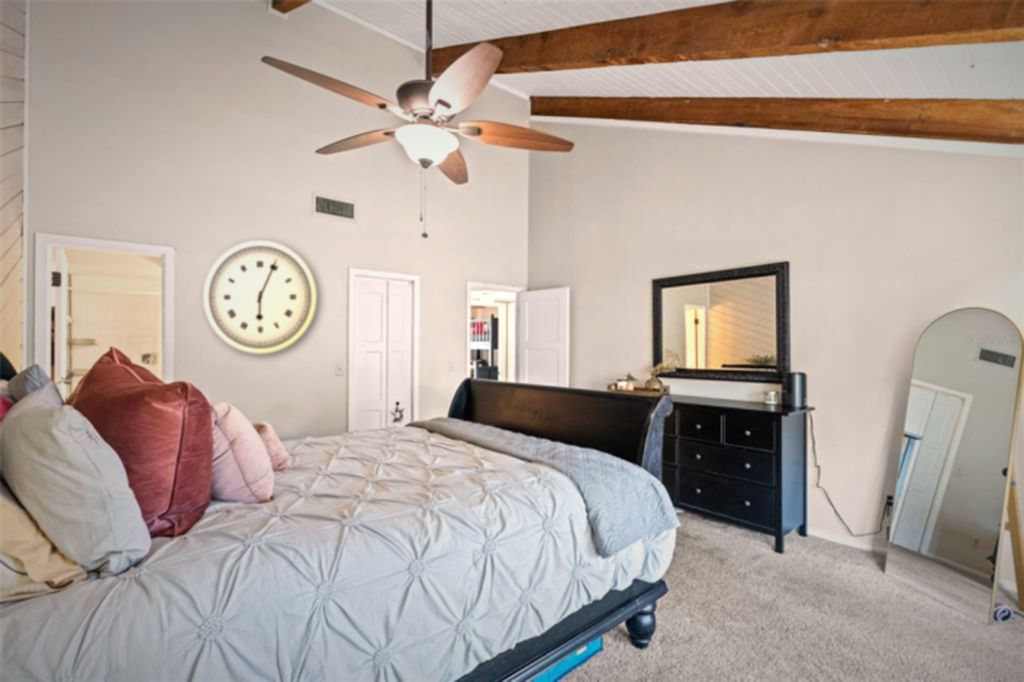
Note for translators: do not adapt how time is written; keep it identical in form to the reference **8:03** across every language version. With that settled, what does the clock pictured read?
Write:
**6:04**
